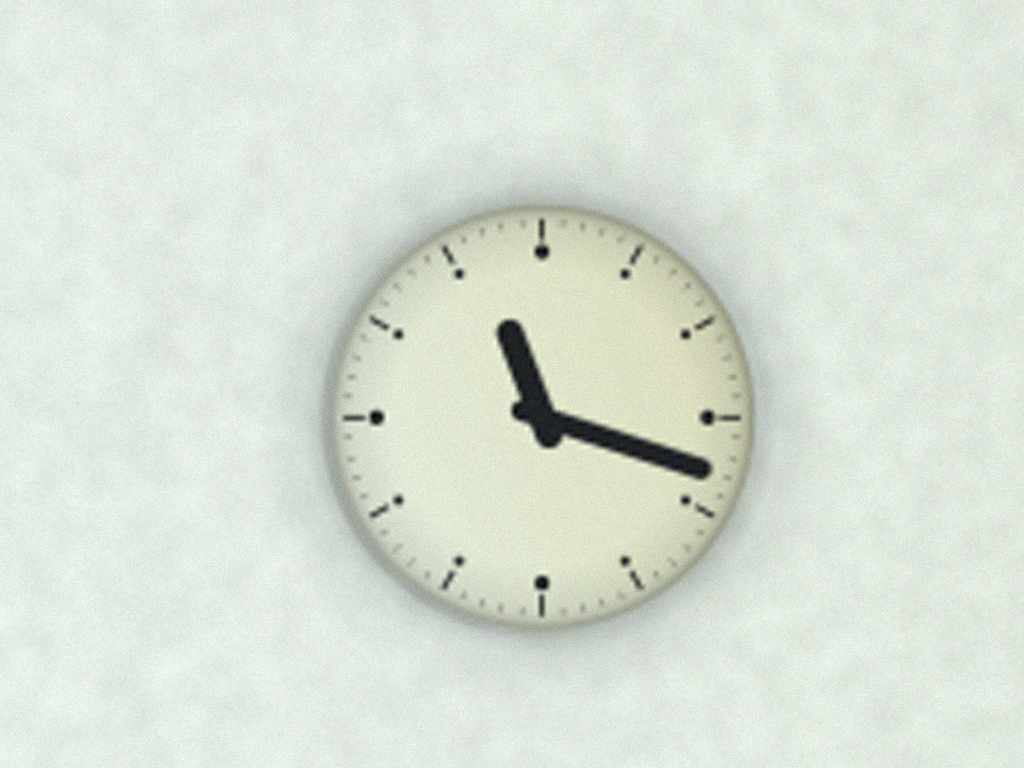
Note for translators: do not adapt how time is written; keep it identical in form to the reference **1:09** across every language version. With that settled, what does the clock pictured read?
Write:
**11:18**
